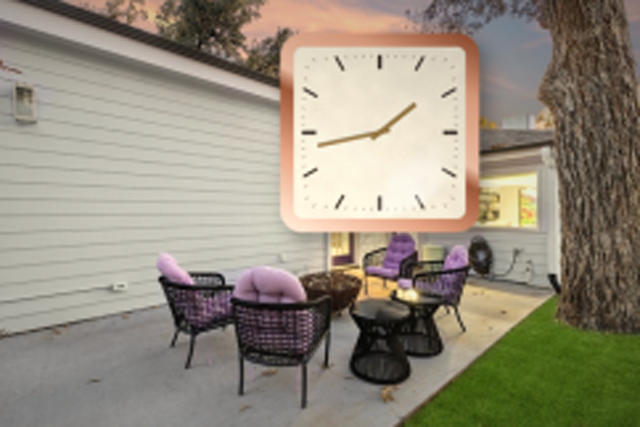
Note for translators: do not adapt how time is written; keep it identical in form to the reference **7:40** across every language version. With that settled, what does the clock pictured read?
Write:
**1:43**
